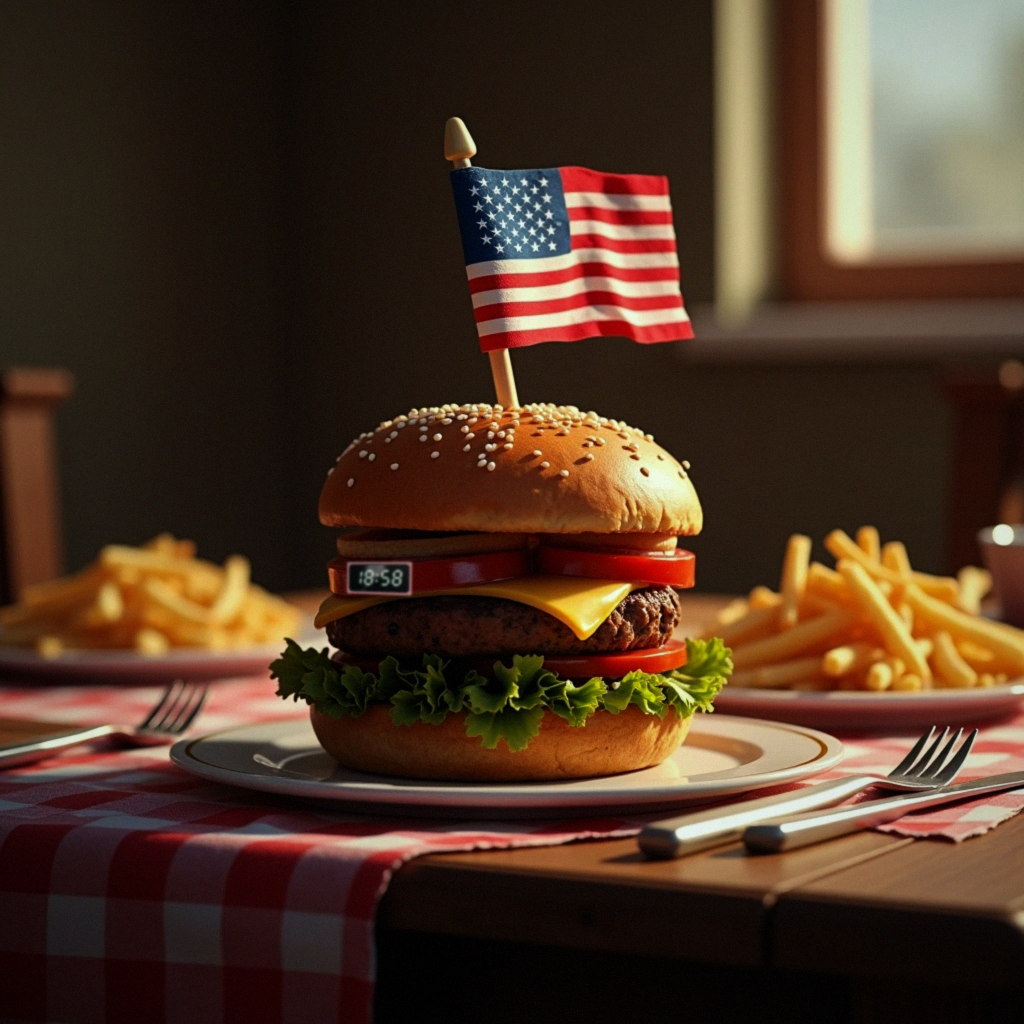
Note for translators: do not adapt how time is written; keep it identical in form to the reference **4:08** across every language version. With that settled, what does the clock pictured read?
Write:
**18:58**
